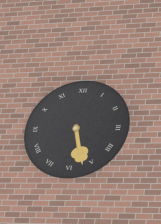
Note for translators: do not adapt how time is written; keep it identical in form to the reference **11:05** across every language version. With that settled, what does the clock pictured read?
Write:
**5:27**
